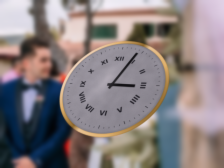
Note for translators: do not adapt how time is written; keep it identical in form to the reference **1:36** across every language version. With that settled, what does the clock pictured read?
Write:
**3:04**
